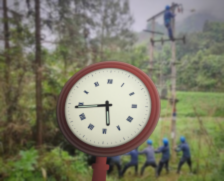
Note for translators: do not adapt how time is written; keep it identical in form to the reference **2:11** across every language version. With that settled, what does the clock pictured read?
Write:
**5:44**
